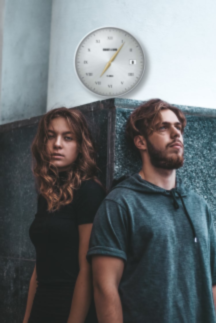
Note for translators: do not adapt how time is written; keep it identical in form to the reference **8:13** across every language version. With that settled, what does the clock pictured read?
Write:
**7:06**
